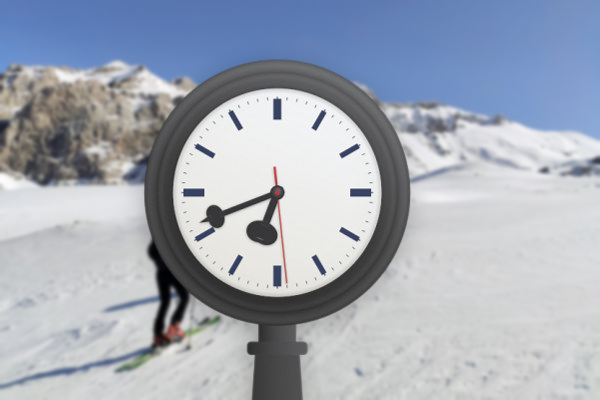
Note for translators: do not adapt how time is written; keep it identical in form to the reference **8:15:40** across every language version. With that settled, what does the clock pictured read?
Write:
**6:41:29**
